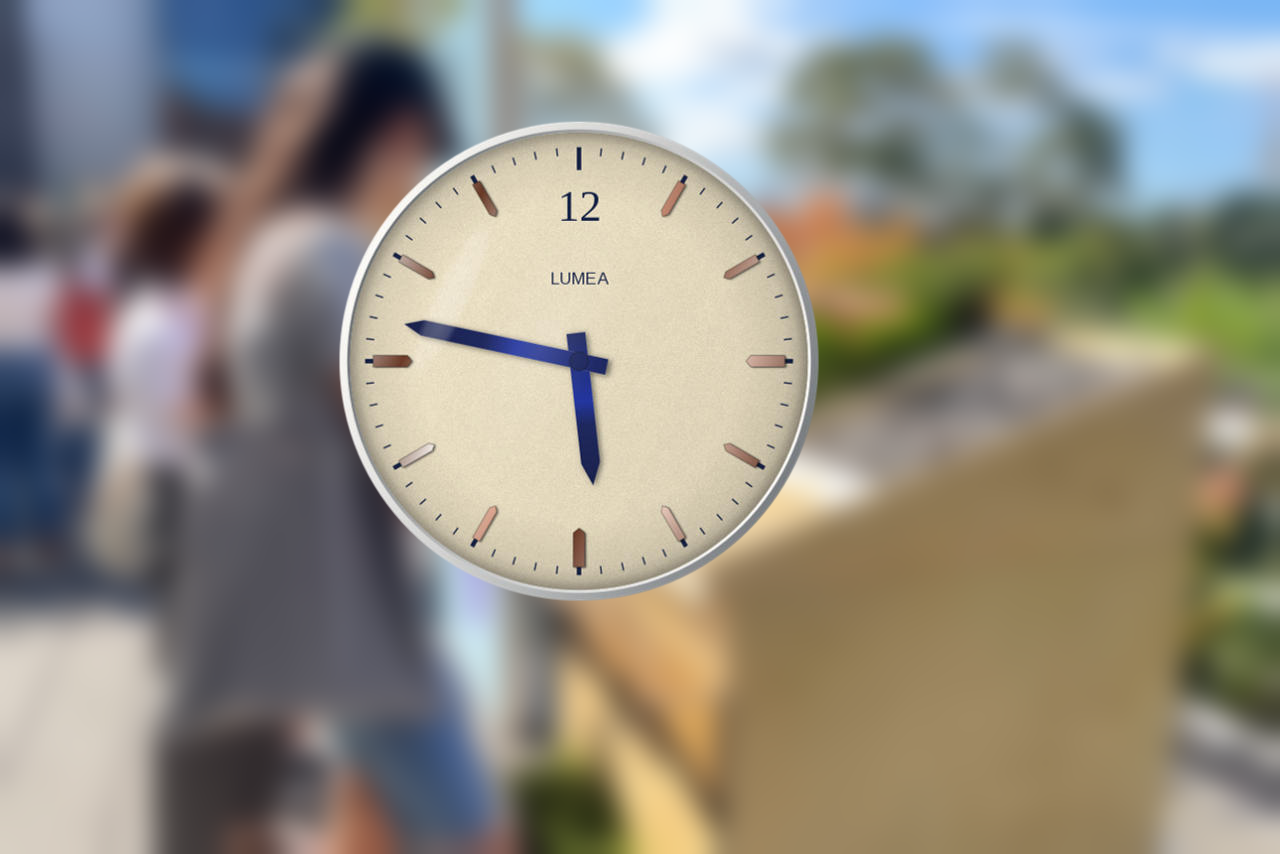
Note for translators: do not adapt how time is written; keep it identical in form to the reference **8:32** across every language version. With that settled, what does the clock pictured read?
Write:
**5:47**
